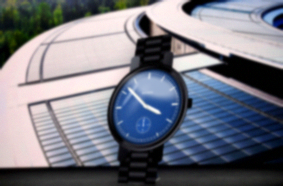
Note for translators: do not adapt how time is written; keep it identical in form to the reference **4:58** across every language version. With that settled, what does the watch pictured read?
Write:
**3:52**
